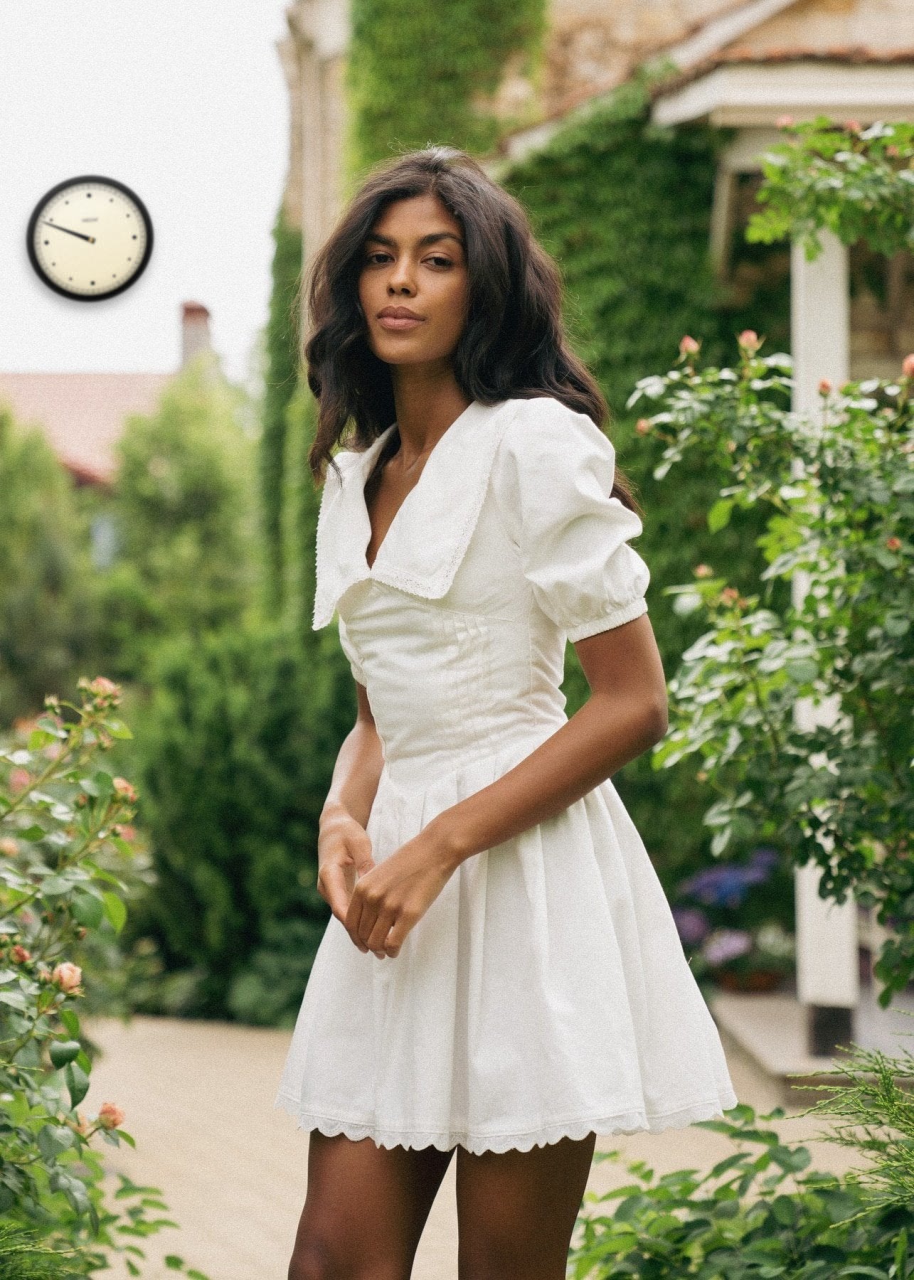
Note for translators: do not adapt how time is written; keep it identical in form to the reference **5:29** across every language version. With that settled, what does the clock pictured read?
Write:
**9:49**
